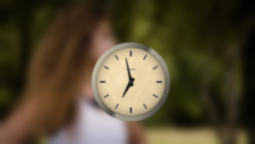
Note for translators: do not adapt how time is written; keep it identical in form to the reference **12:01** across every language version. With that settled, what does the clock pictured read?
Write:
**6:58**
